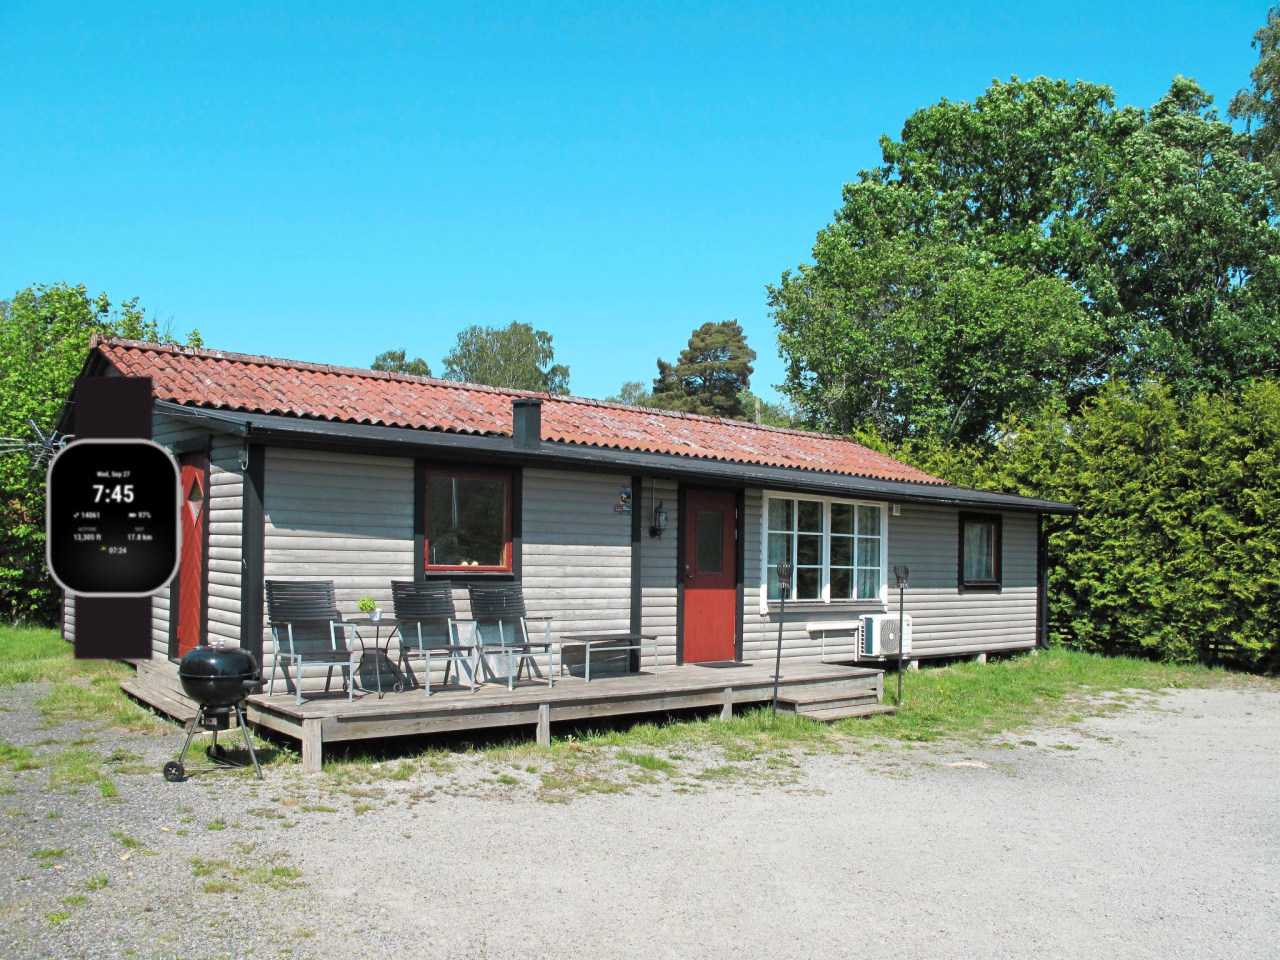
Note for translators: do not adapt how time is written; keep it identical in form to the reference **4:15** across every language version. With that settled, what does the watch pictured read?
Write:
**7:45**
